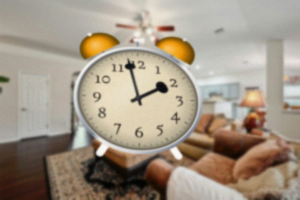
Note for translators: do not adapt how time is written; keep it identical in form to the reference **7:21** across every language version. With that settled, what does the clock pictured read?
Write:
**1:58**
